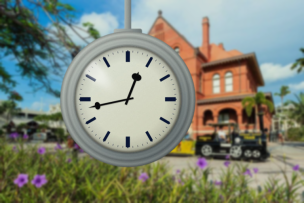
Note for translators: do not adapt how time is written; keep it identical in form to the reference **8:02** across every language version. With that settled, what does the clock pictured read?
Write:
**12:43**
